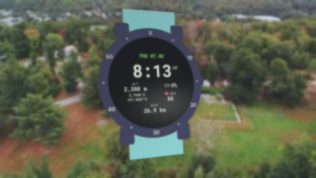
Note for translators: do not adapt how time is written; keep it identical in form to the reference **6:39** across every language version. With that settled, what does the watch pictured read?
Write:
**8:13**
